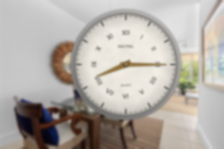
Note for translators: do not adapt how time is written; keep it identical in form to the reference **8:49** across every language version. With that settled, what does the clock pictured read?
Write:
**8:15**
